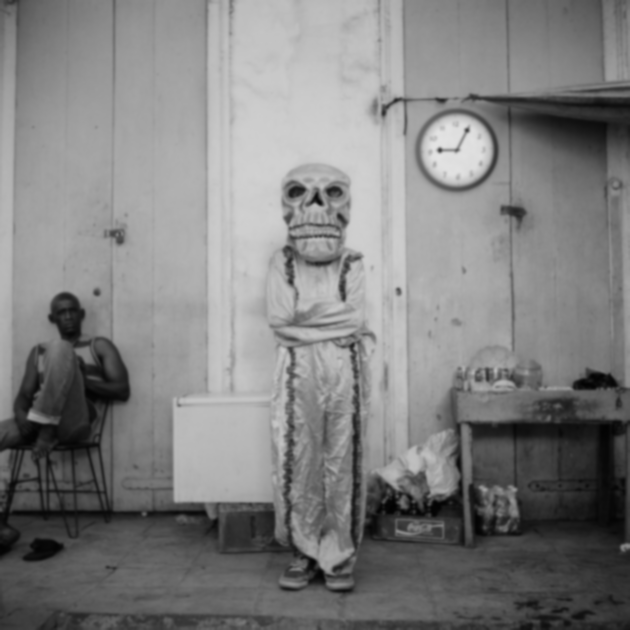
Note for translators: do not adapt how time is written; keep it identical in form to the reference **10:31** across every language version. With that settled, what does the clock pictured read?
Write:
**9:05**
